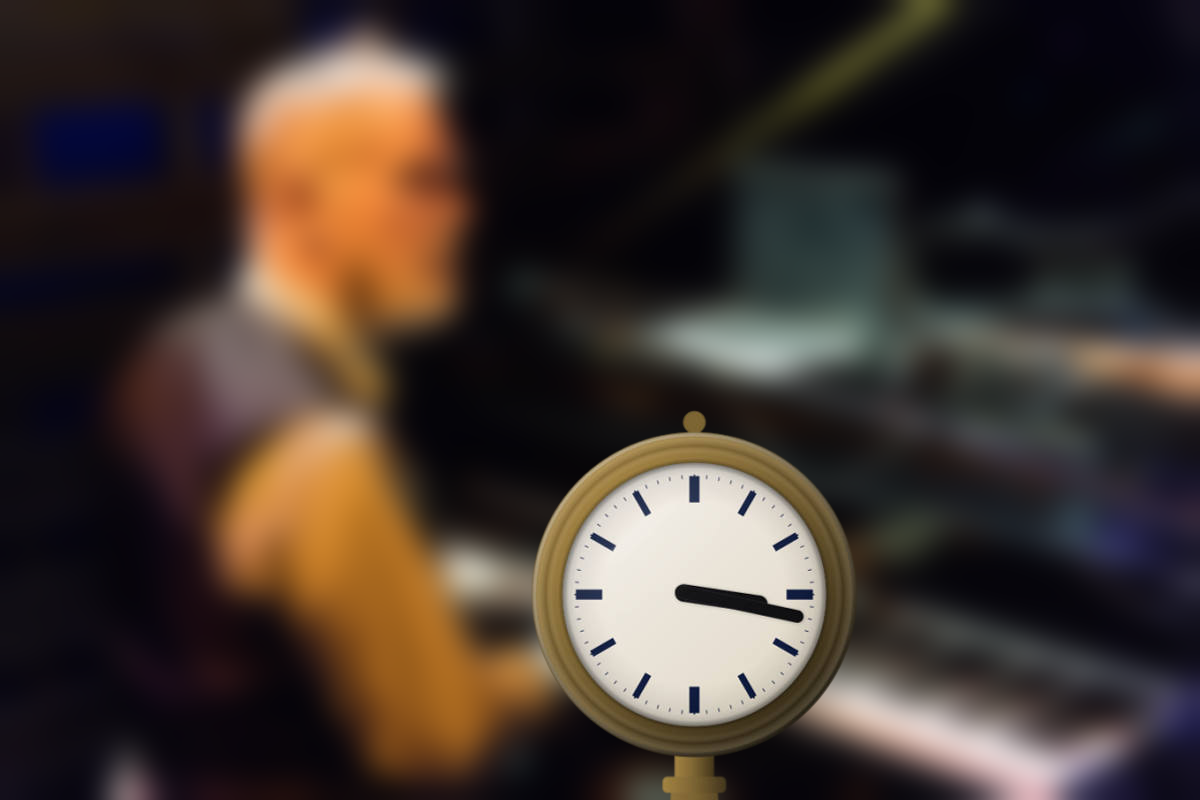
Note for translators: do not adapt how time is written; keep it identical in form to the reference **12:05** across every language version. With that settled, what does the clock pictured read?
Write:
**3:17**
